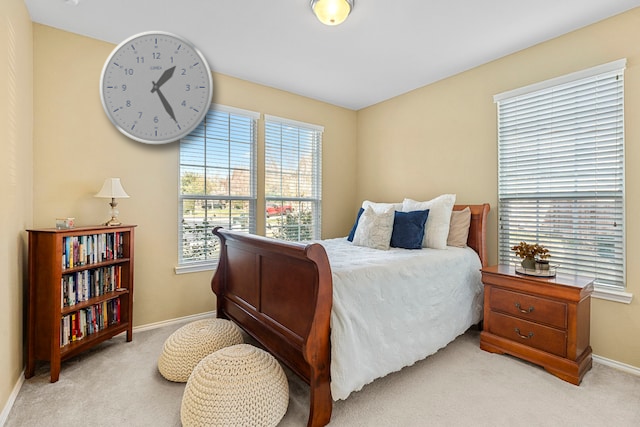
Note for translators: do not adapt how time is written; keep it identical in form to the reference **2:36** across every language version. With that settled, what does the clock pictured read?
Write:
**1:25**
